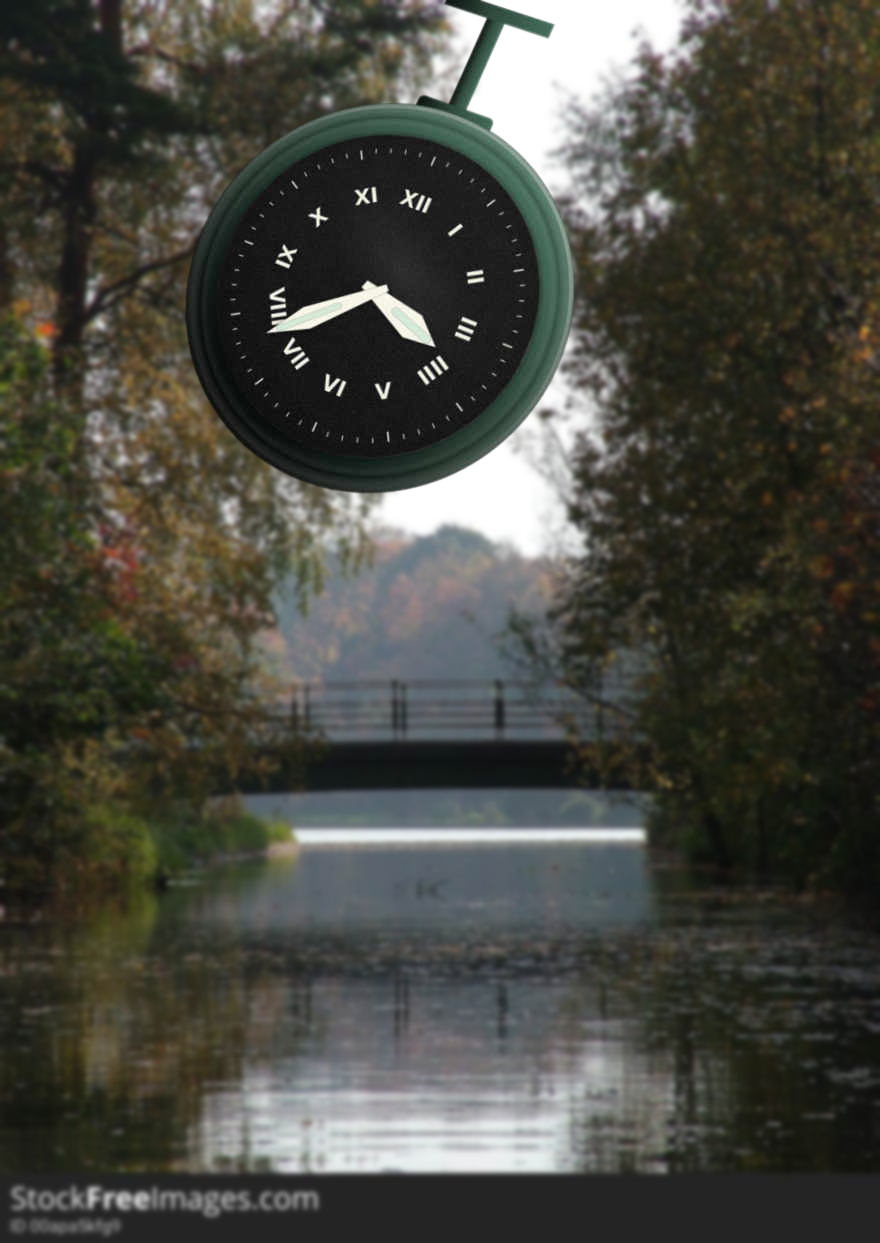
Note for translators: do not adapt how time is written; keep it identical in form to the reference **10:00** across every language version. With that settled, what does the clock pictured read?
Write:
**3:38**
